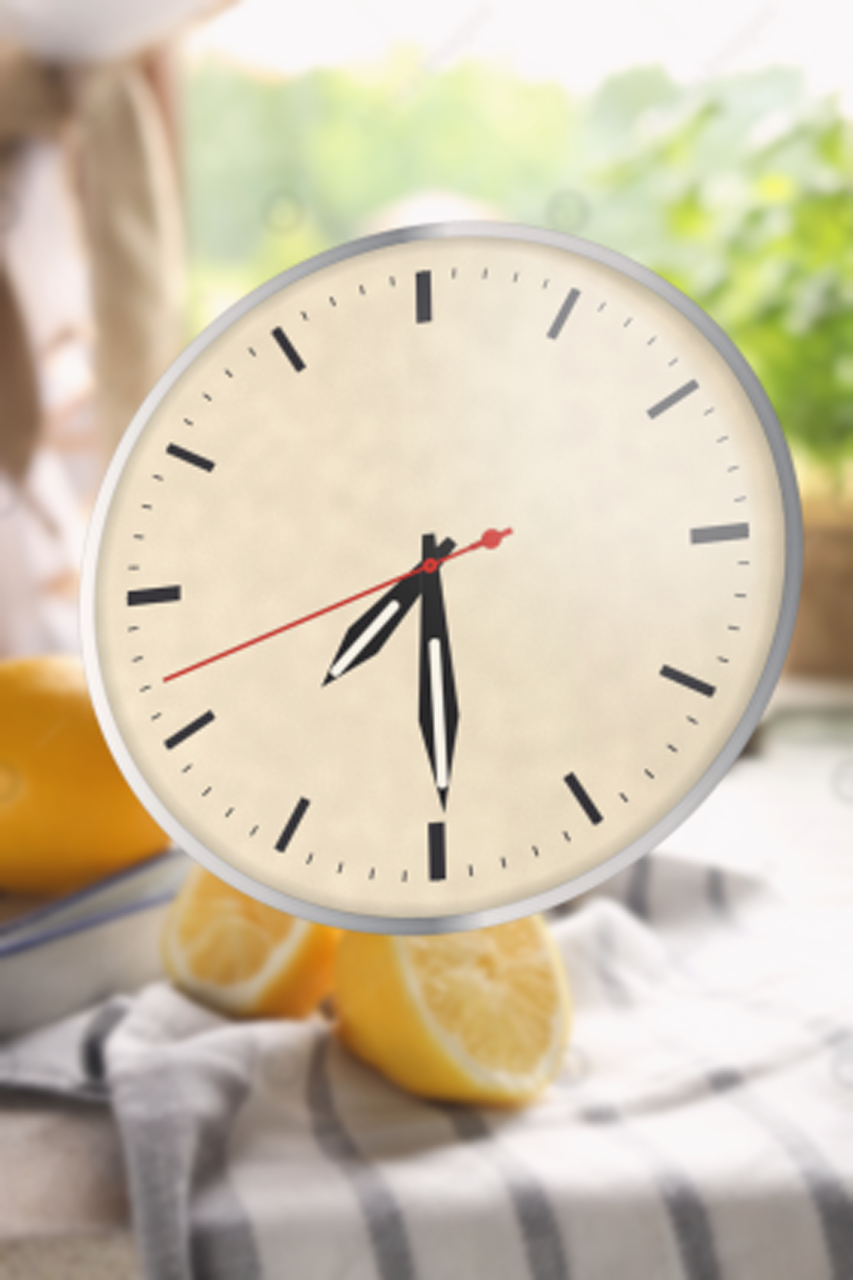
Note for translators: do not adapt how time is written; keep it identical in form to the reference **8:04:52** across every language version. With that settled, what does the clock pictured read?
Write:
**7:29:42**
